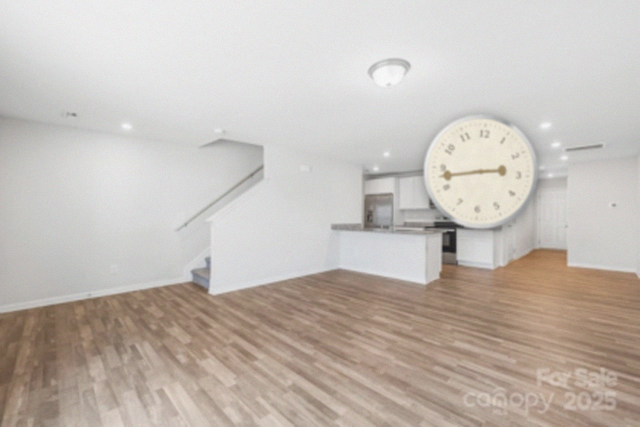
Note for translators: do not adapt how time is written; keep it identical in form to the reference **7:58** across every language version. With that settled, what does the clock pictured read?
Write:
**2:43**
